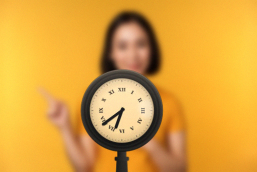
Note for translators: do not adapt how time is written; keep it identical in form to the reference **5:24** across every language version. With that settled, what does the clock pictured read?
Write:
**6:39**
